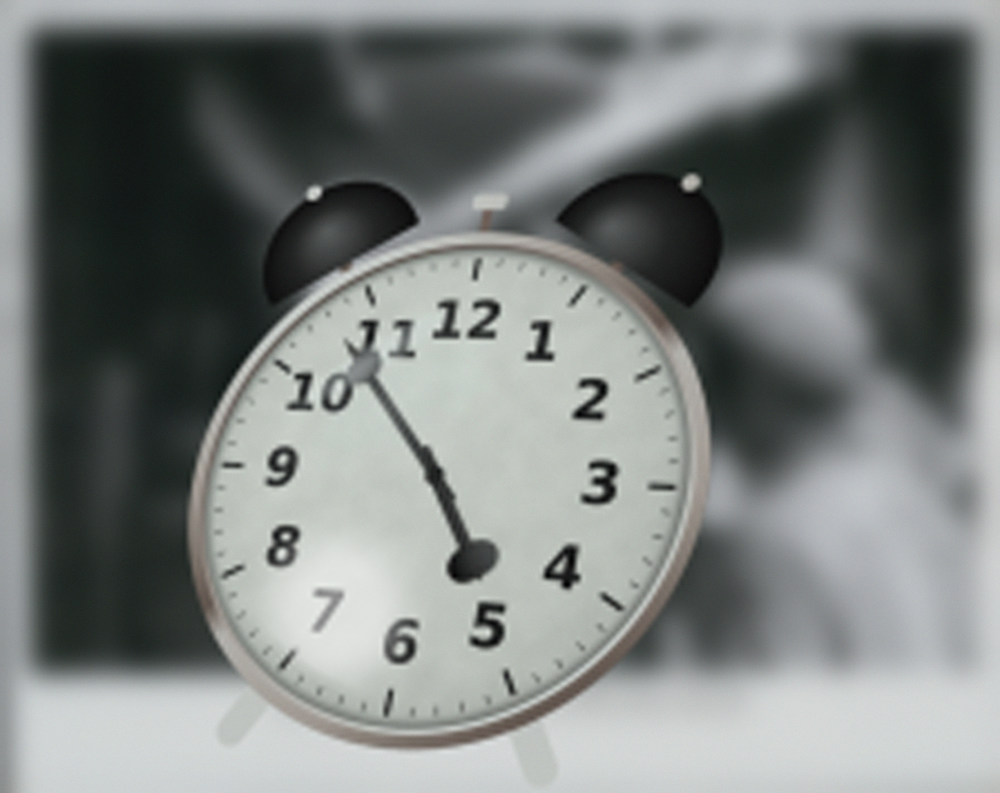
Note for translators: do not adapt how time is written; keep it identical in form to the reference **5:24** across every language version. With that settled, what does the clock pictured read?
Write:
**4:53**
